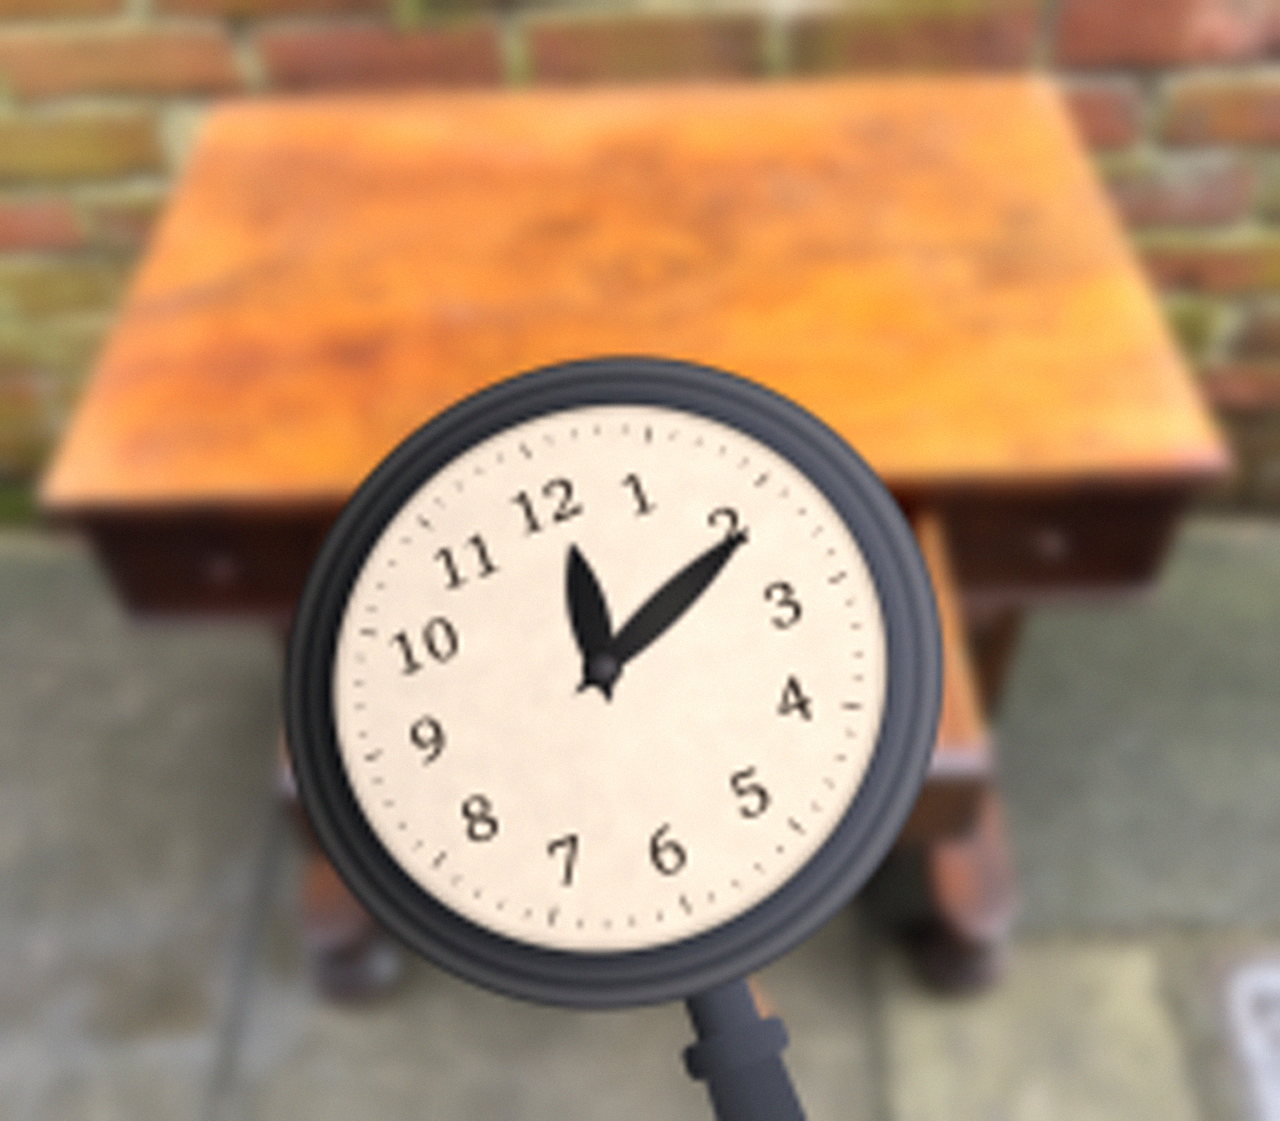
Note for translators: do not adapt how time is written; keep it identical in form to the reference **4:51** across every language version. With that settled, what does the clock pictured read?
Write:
**12:11**
